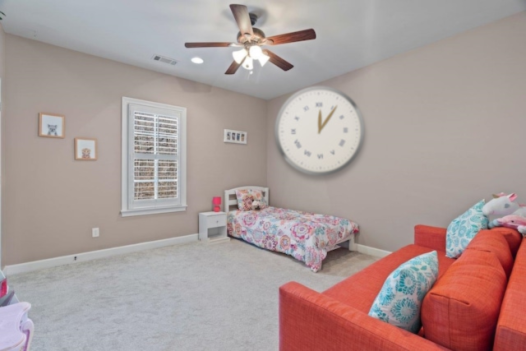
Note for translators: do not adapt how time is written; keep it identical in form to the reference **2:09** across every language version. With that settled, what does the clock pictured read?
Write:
**12:06**
